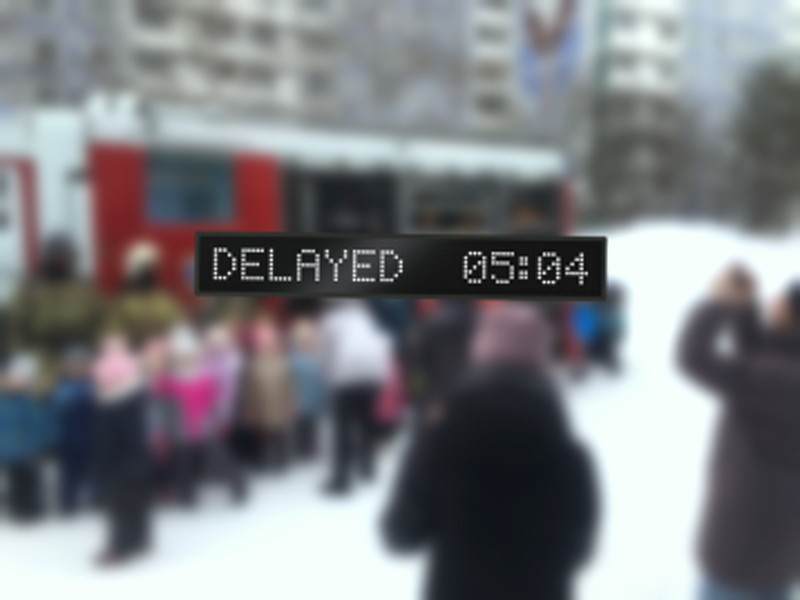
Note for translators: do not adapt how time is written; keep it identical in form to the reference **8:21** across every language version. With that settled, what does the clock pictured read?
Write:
**5:04**
